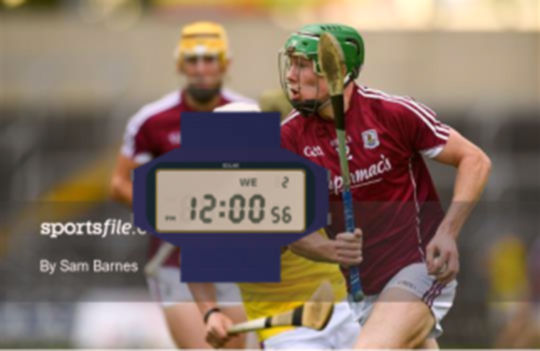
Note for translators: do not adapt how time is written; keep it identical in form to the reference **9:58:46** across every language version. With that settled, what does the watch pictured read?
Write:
**12:00:56**
